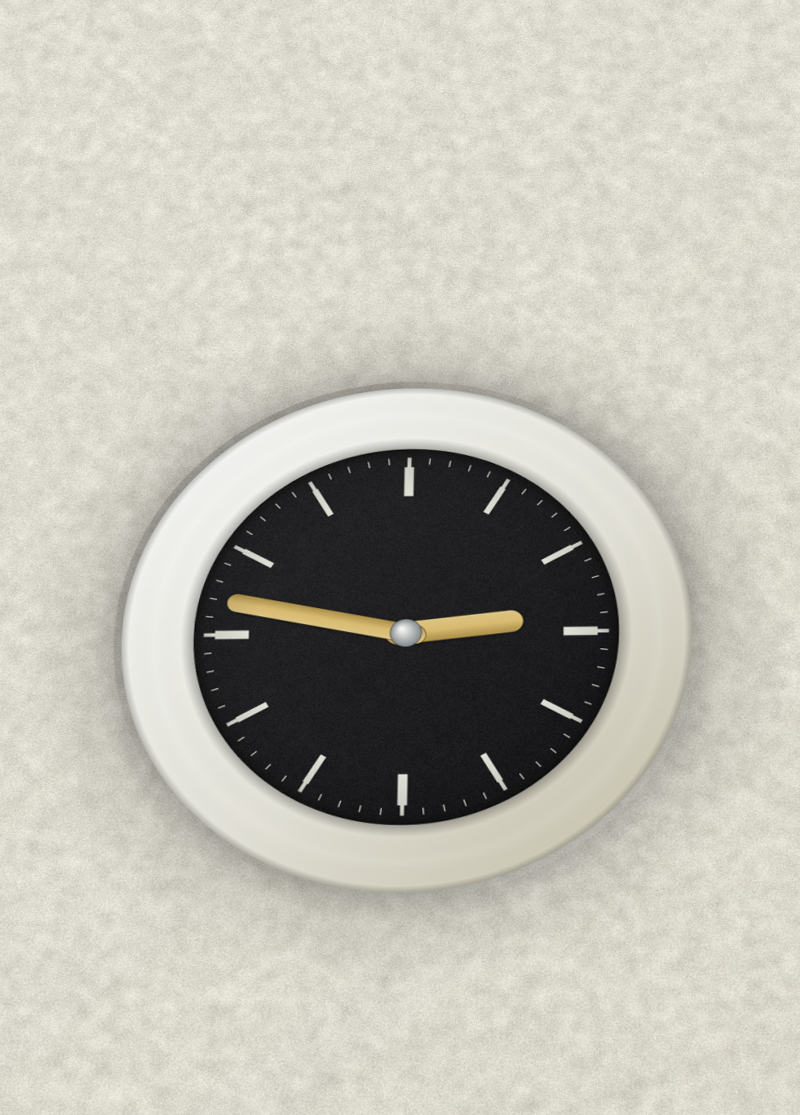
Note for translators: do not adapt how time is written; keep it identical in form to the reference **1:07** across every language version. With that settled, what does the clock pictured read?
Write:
**2:47**
